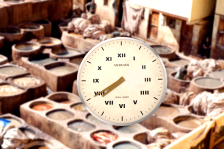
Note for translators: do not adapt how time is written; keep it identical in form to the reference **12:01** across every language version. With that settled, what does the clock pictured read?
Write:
**7:40**
